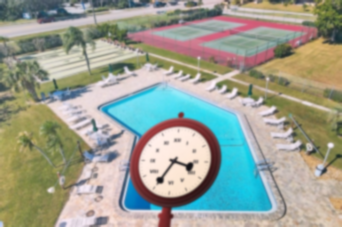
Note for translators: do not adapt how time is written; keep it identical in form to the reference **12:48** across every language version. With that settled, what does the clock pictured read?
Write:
**3:35**
